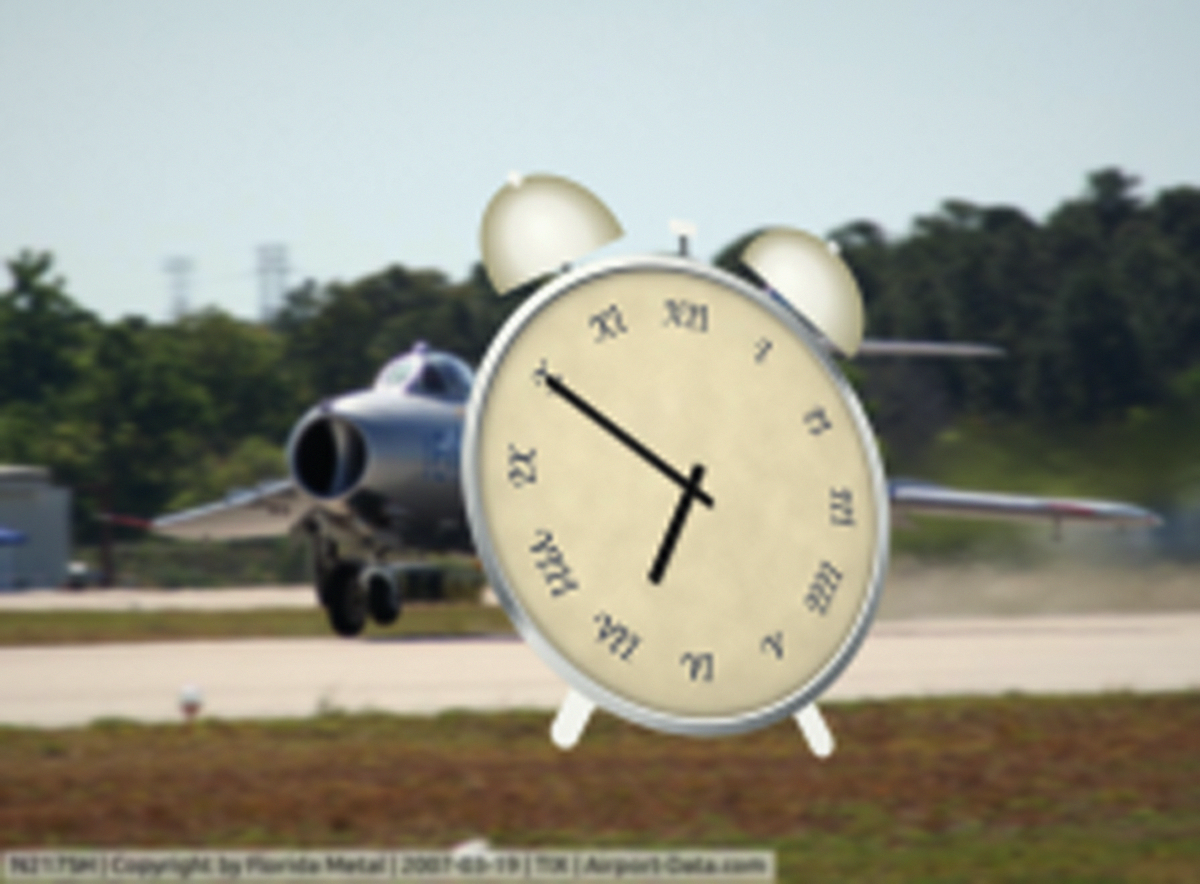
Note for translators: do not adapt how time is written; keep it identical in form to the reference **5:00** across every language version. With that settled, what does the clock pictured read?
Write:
**6:50**
